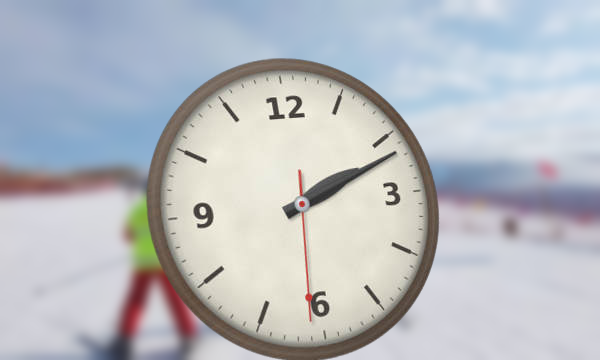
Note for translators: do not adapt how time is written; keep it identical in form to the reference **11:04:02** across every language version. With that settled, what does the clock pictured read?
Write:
**2:11:31**
